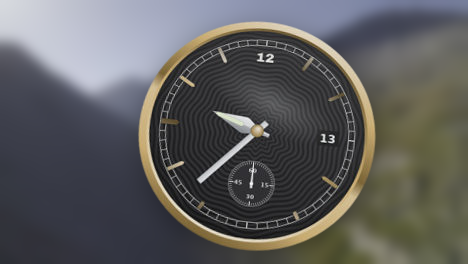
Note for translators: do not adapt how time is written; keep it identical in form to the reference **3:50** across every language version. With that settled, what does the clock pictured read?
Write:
**9:37**
